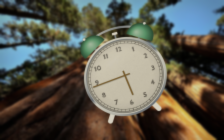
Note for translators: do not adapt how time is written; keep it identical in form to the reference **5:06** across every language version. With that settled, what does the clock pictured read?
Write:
**5:44**
